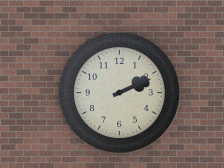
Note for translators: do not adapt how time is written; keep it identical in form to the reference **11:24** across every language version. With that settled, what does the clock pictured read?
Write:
**2:11**
